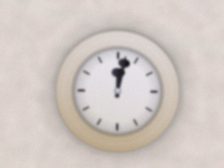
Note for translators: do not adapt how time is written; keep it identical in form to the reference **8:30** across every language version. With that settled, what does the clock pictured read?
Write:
**12:02**
